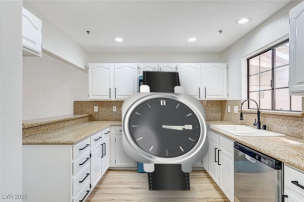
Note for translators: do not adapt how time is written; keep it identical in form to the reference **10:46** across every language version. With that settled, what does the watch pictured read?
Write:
**3:15**
